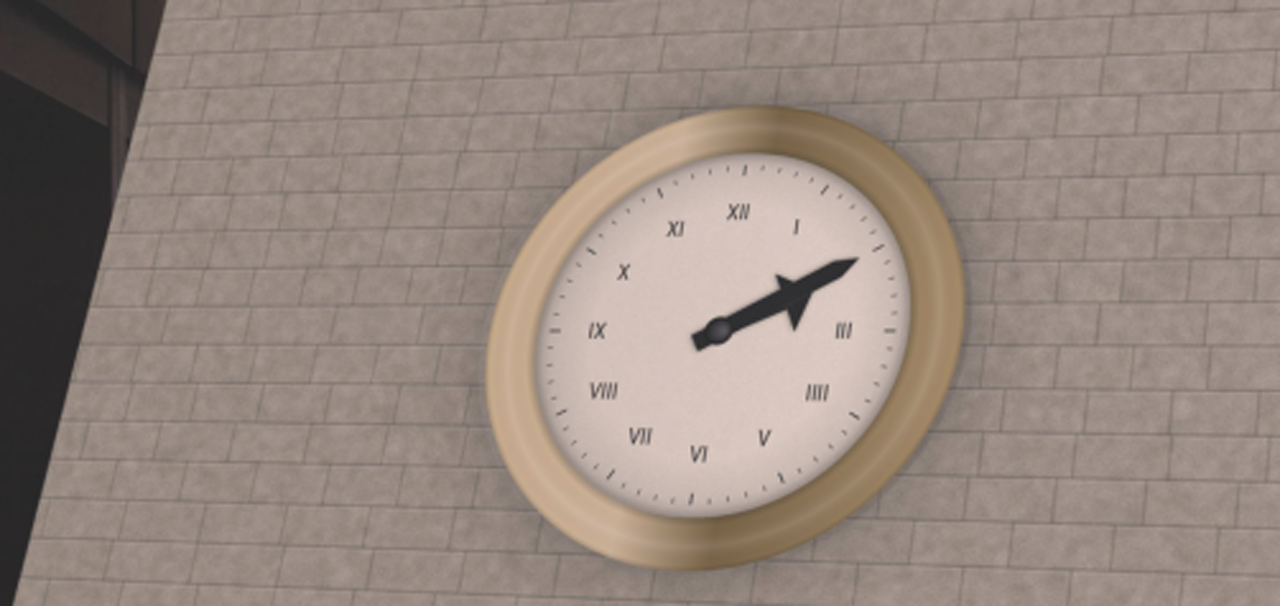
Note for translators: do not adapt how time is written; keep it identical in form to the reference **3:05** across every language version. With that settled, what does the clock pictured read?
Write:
**2:10**
